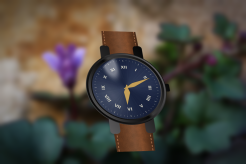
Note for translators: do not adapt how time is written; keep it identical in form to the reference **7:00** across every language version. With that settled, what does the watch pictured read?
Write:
**6:11**
